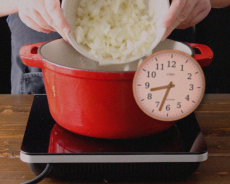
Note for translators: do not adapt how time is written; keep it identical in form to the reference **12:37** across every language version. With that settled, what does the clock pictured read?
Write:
**8:33**
